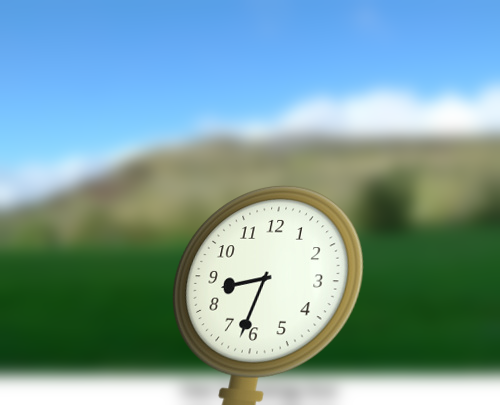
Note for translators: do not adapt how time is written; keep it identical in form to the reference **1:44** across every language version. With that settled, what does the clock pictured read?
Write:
**8:32**
